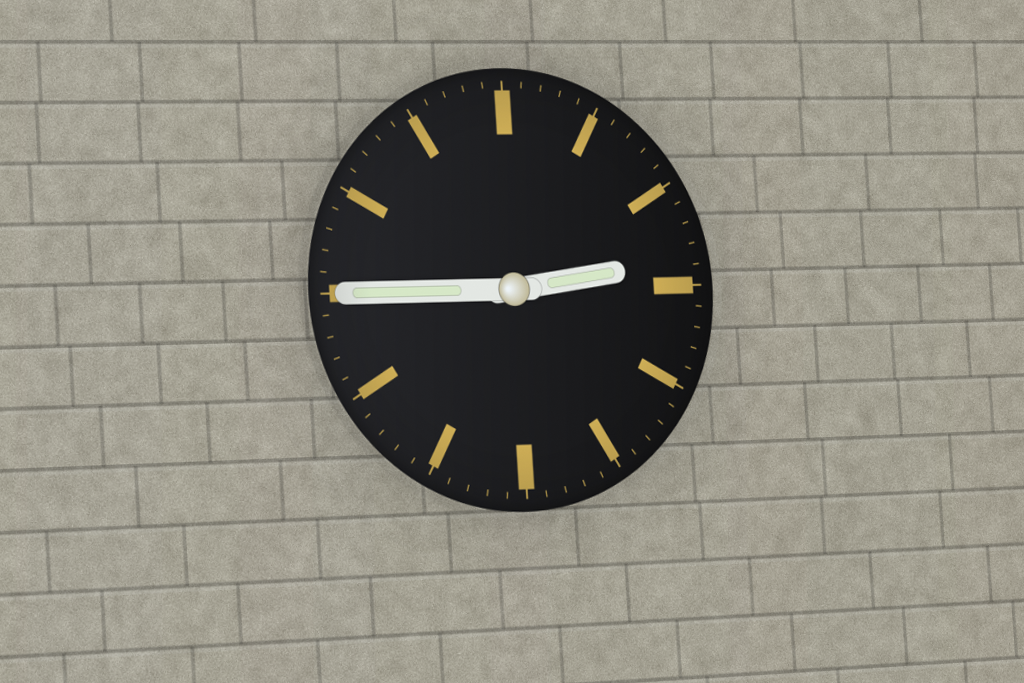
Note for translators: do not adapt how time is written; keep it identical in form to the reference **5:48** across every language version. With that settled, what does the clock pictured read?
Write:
**2:45**
